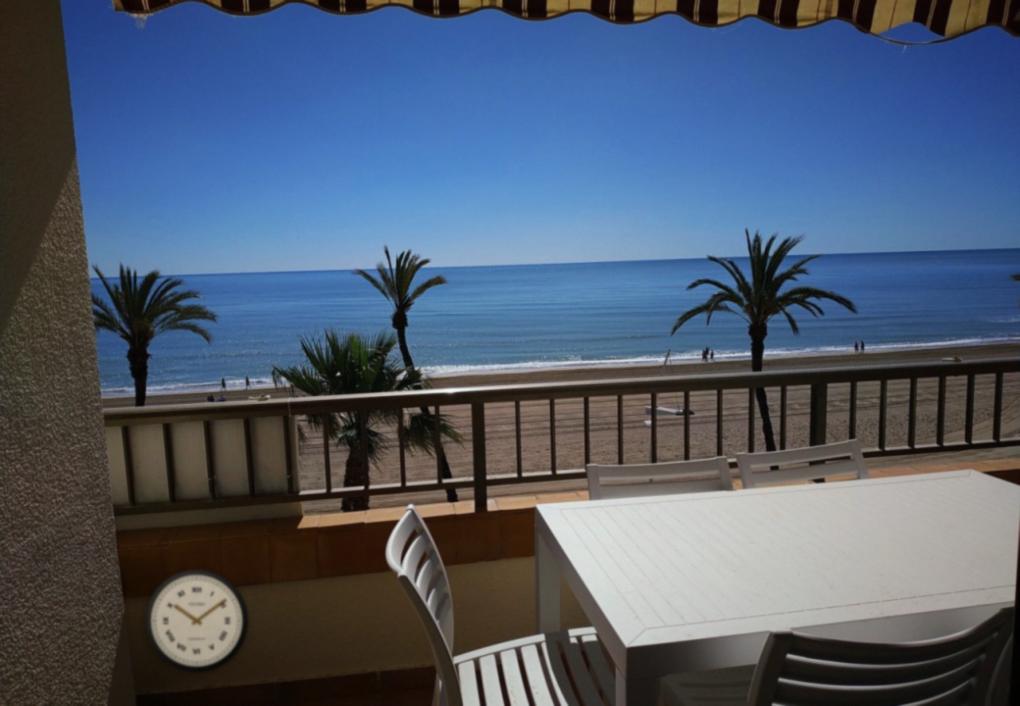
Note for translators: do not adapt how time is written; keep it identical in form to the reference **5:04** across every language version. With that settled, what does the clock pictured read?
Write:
**10:09**
